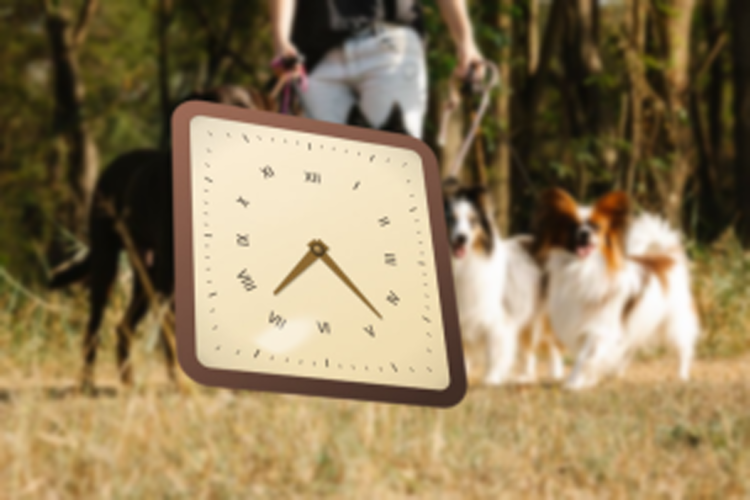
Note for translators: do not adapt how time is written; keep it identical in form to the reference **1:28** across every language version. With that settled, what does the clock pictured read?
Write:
**7:23**
